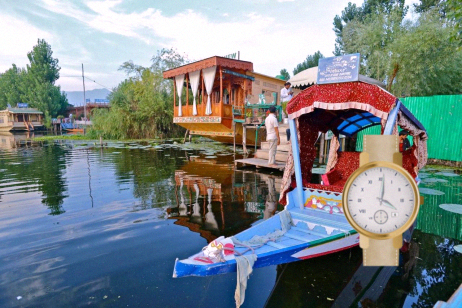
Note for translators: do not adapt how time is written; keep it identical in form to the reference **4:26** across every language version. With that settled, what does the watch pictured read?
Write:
**4:01**
